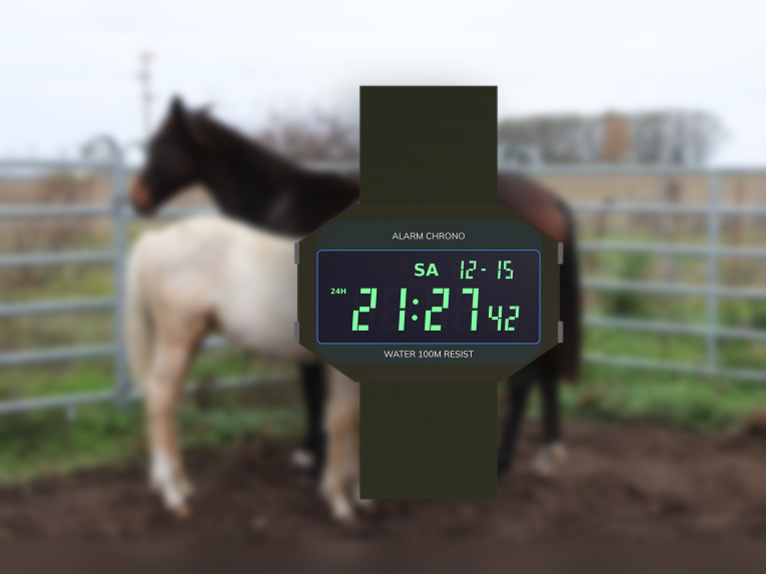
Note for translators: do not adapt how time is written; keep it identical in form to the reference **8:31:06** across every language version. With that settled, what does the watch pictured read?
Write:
**21:27:42**
